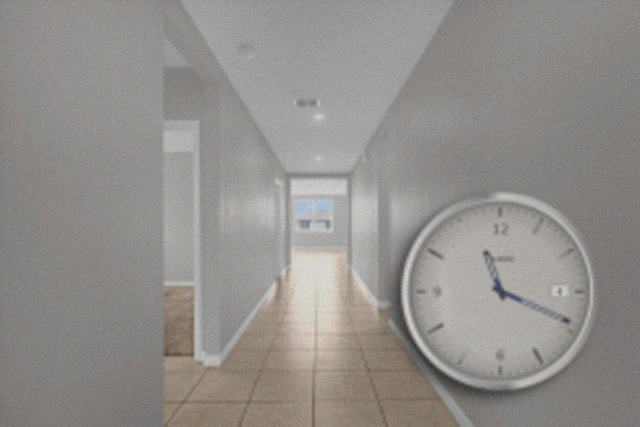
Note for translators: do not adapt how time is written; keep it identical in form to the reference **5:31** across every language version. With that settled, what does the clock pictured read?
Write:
**11:19**
